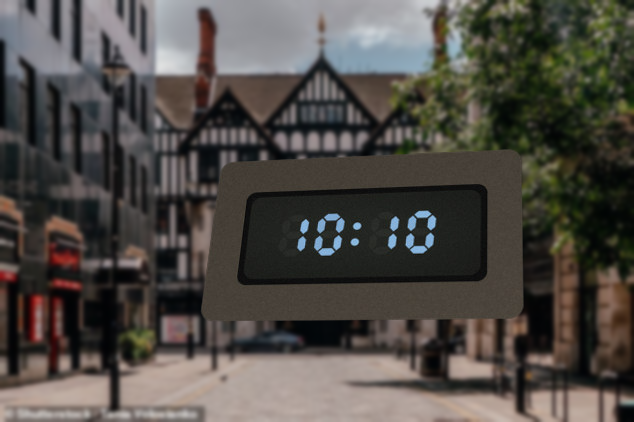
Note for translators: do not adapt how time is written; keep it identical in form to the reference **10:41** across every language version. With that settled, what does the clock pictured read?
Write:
**10:10**
